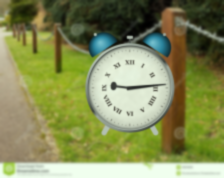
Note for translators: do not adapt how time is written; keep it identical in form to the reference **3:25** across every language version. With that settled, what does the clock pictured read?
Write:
**9:14**
